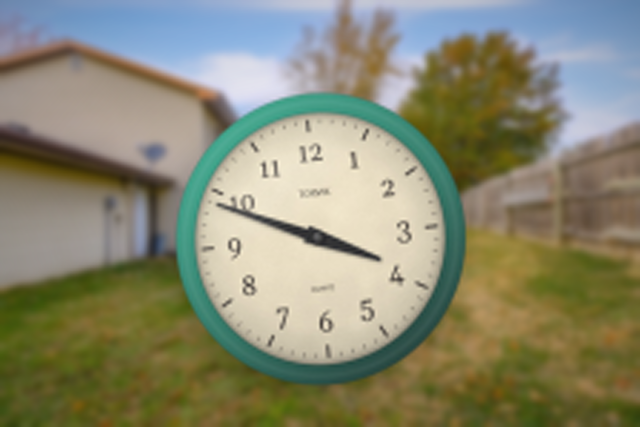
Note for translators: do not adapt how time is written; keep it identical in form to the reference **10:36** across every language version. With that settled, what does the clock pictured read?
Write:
**3:49**
